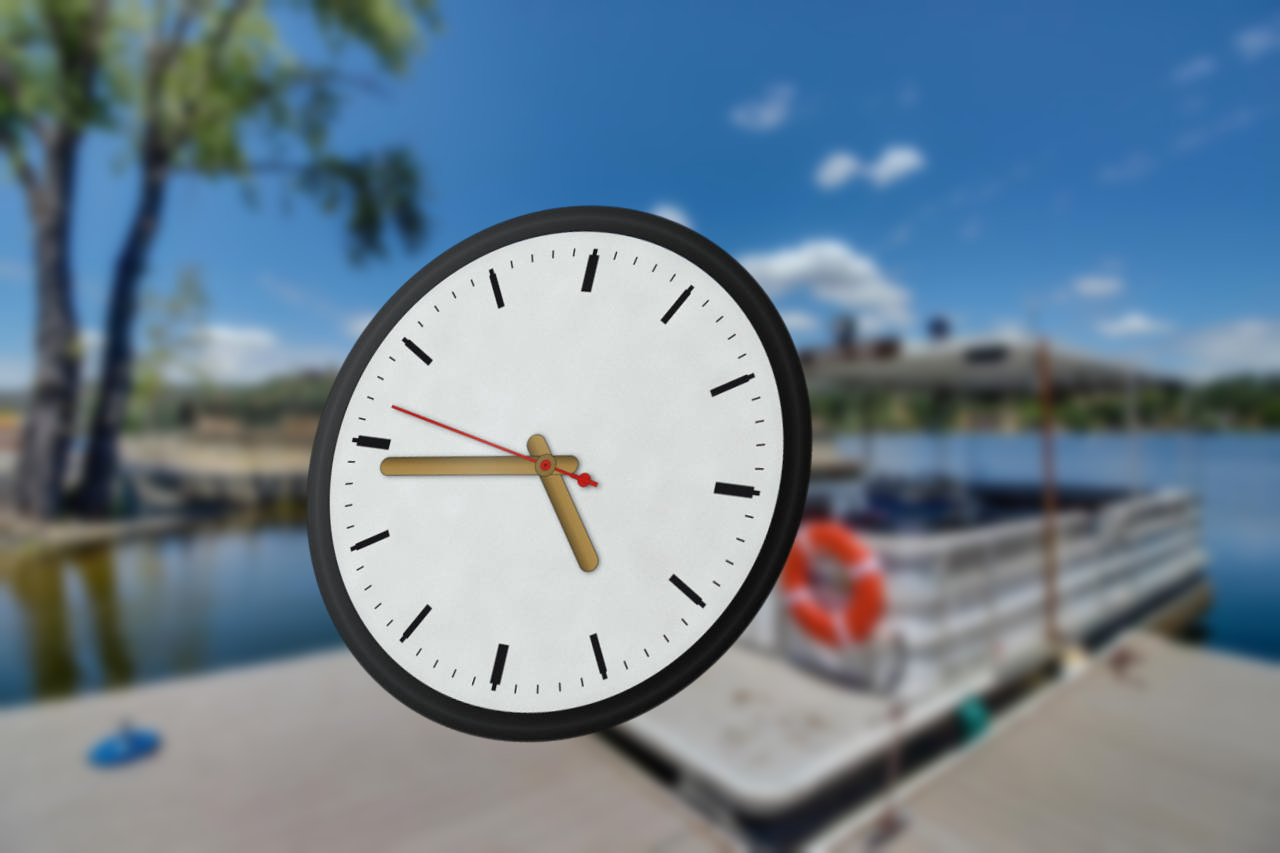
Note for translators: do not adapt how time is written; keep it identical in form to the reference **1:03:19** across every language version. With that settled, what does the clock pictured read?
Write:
**4:43:47**
